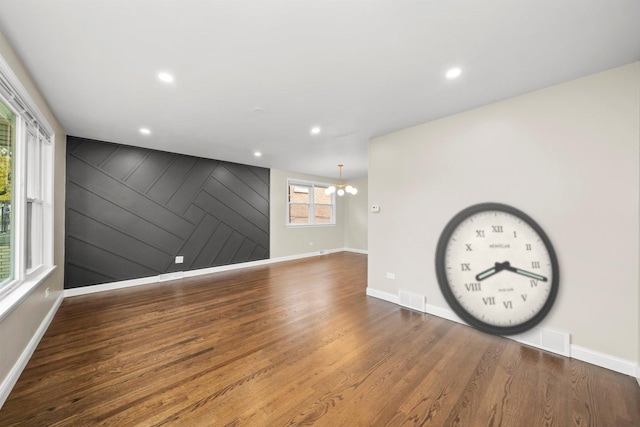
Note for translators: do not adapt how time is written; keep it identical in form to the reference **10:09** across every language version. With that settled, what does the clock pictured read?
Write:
**8:18**
